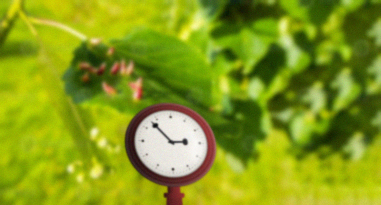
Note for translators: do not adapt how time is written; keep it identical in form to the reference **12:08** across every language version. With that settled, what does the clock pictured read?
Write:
**2:53**
